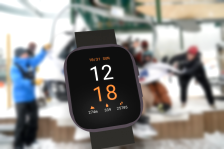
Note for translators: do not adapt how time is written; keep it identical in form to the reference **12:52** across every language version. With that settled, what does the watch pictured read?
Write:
**12:18**
